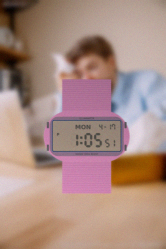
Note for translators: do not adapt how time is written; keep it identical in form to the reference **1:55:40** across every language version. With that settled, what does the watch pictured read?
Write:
**1:05:51**
